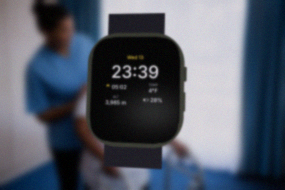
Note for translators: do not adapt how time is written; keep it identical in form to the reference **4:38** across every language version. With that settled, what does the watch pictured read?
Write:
**23:39**
